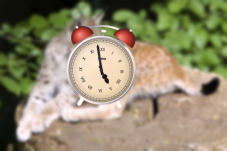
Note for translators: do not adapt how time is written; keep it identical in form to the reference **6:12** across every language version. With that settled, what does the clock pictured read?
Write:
**4:58**
